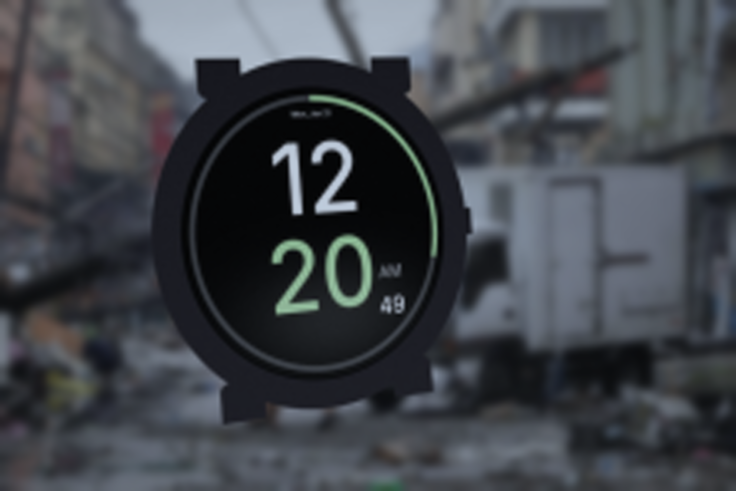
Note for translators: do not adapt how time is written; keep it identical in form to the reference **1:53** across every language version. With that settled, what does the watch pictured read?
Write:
**12:20**
